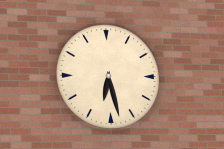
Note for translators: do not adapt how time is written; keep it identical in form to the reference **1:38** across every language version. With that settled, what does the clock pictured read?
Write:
**6:28**
